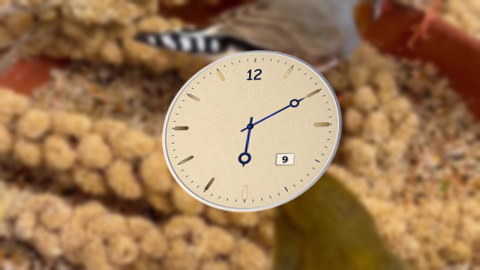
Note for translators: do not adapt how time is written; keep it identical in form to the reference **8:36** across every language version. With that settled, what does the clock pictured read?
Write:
**6:10**
